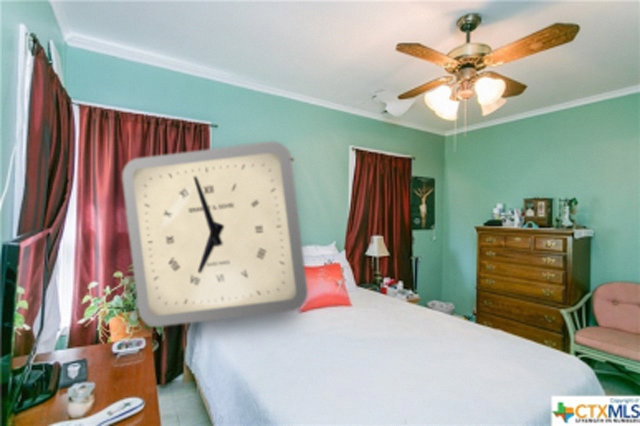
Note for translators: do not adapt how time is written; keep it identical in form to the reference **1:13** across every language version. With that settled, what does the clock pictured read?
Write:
**6:58**
